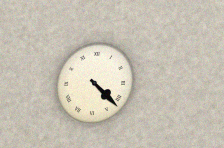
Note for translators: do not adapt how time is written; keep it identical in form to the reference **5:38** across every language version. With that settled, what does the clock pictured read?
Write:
**4:22**
